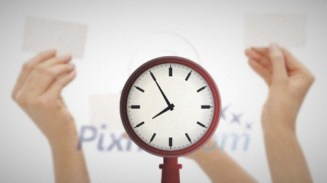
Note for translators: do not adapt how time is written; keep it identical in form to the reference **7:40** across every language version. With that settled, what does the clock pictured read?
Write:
**7:55**
